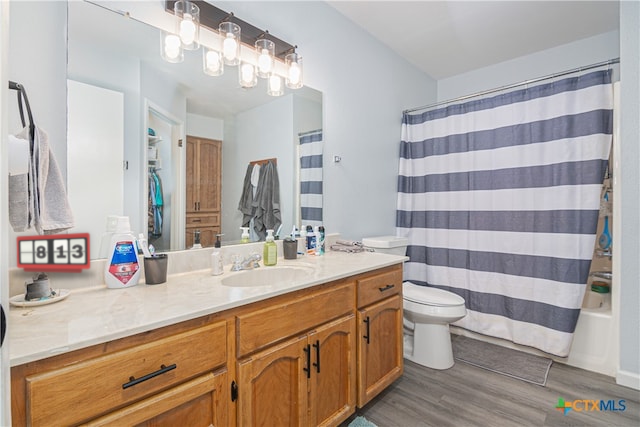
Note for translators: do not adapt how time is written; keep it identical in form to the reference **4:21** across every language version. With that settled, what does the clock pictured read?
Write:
**8:13**
